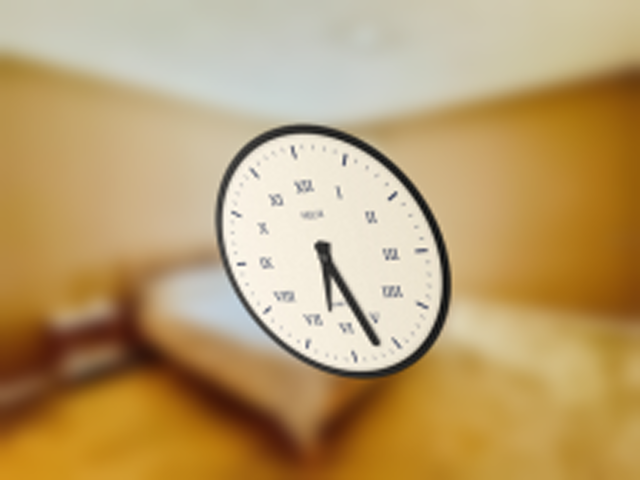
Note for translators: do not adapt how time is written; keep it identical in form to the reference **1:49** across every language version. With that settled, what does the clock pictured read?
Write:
**6:27**
